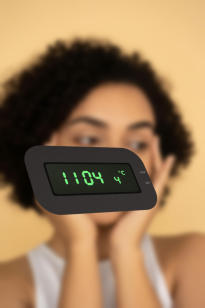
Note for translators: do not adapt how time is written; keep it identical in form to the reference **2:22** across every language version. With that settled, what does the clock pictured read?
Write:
**11:04**
